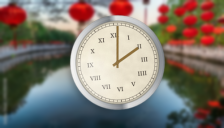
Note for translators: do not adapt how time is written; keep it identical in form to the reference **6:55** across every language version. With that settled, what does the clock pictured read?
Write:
**2:01**
